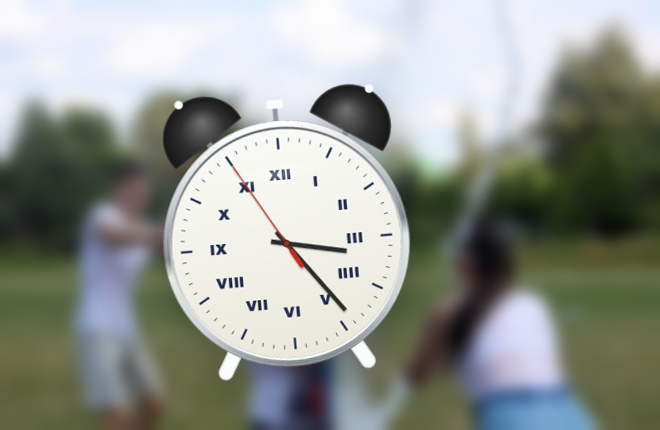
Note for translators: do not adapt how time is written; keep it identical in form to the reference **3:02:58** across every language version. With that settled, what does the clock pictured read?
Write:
**3:23:55**
